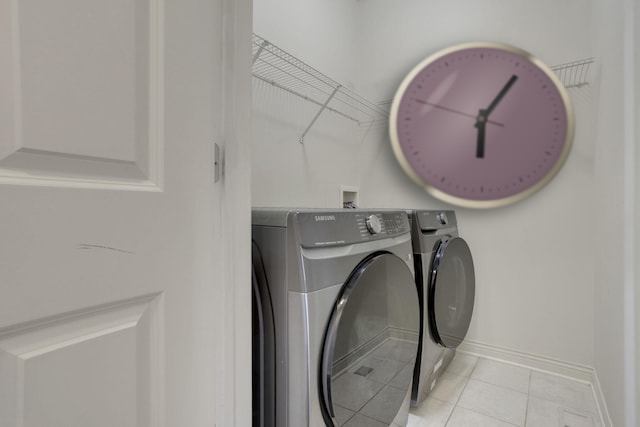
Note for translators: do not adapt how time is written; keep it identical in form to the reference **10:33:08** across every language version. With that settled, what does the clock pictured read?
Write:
**6:05:48**
